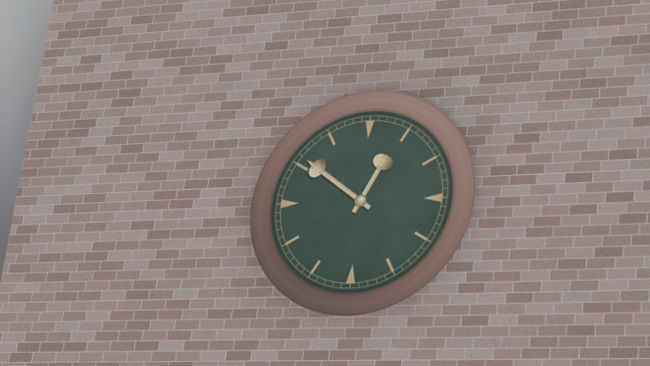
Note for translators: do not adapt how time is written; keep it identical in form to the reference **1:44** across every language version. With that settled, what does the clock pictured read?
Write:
**12:51**
